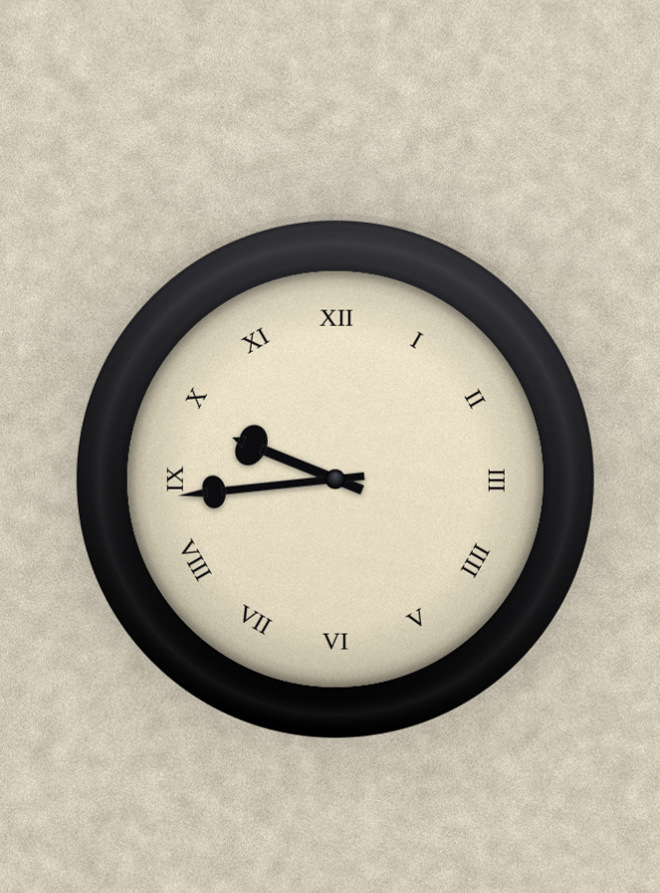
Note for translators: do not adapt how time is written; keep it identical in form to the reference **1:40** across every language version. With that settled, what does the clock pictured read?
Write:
**9:44**
